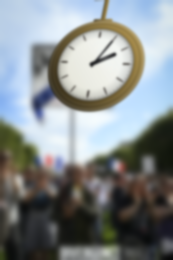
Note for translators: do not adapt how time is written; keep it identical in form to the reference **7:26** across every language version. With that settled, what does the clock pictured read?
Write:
**2:05**
